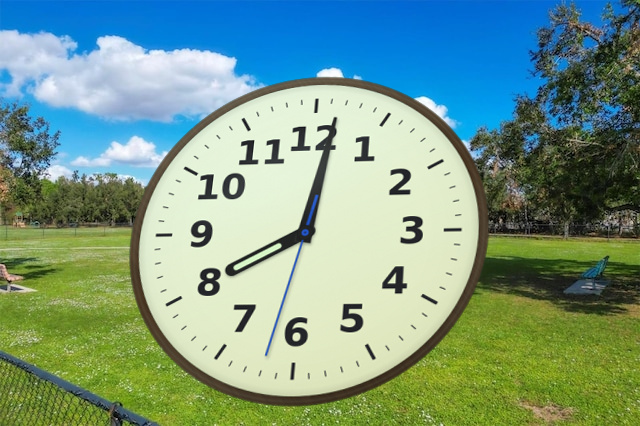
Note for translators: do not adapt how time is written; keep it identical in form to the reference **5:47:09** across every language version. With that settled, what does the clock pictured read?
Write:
**8:01:32**
